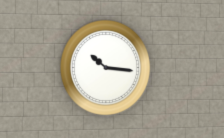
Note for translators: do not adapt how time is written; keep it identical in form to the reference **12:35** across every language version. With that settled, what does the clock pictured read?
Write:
**10:16**
